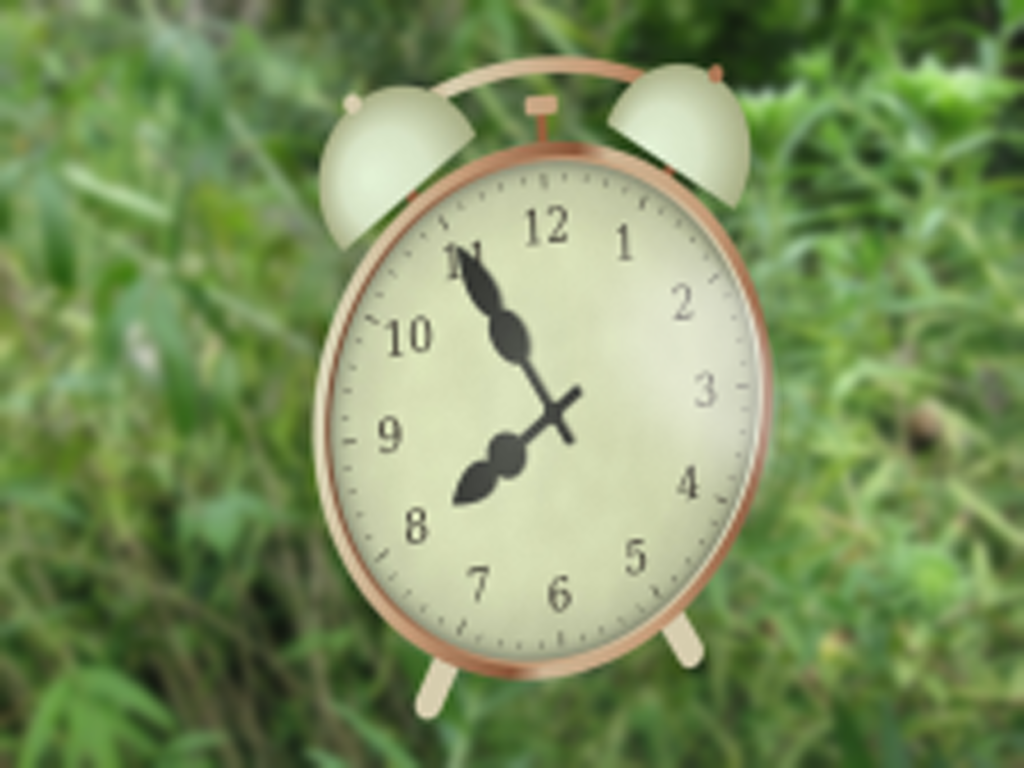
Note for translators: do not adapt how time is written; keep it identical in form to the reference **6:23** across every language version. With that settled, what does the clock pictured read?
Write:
**7:55**
